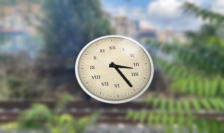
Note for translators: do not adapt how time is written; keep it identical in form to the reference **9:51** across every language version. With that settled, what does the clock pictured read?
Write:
**3:25**
